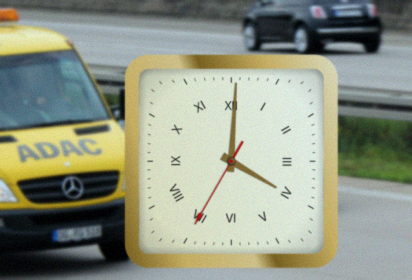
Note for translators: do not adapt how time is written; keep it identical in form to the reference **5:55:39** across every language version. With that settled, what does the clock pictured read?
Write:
**4:00:35**
